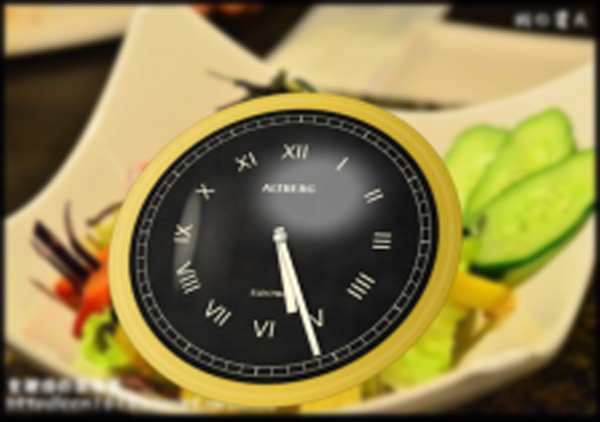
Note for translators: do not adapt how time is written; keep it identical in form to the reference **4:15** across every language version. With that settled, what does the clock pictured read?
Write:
**5:26**
